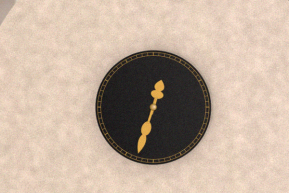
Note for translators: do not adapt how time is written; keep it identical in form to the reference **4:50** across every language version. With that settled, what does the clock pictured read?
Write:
**12:33**
